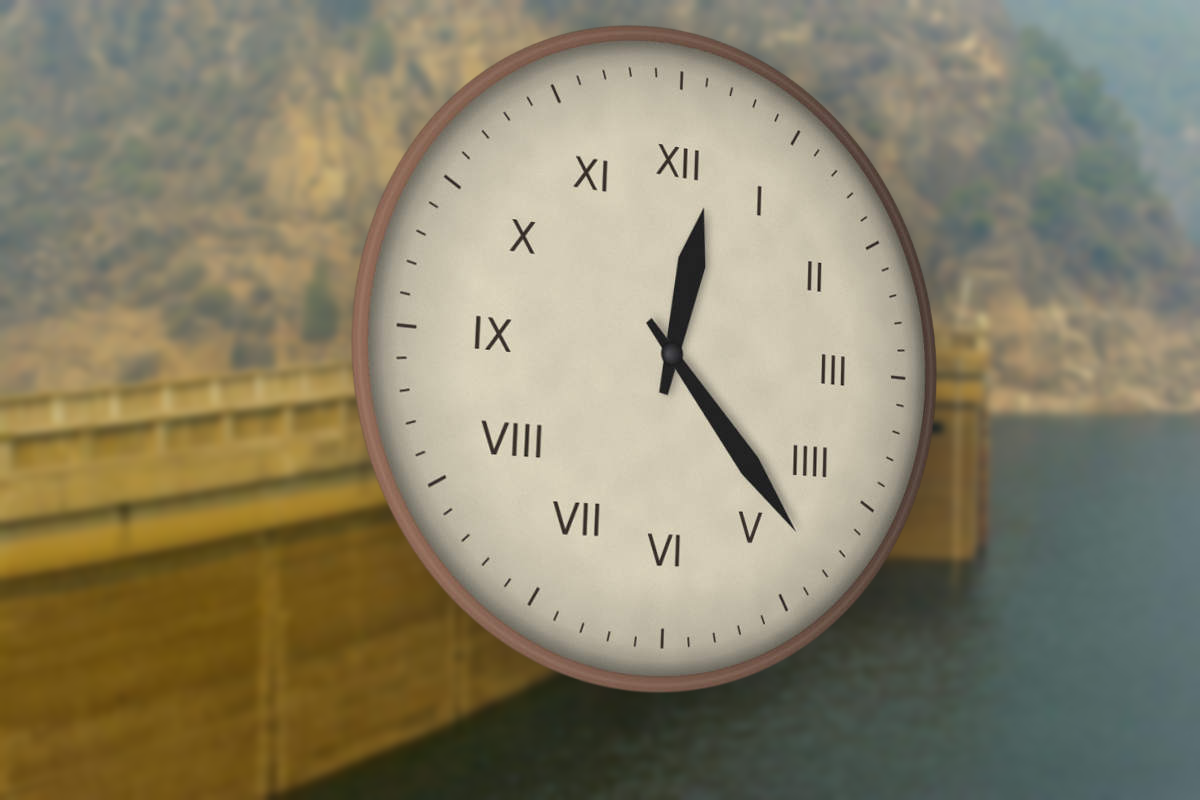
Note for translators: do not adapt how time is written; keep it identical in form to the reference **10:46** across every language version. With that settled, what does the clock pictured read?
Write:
**12:23**
